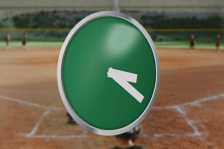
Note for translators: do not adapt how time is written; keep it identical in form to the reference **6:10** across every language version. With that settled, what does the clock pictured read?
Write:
**3:21**
